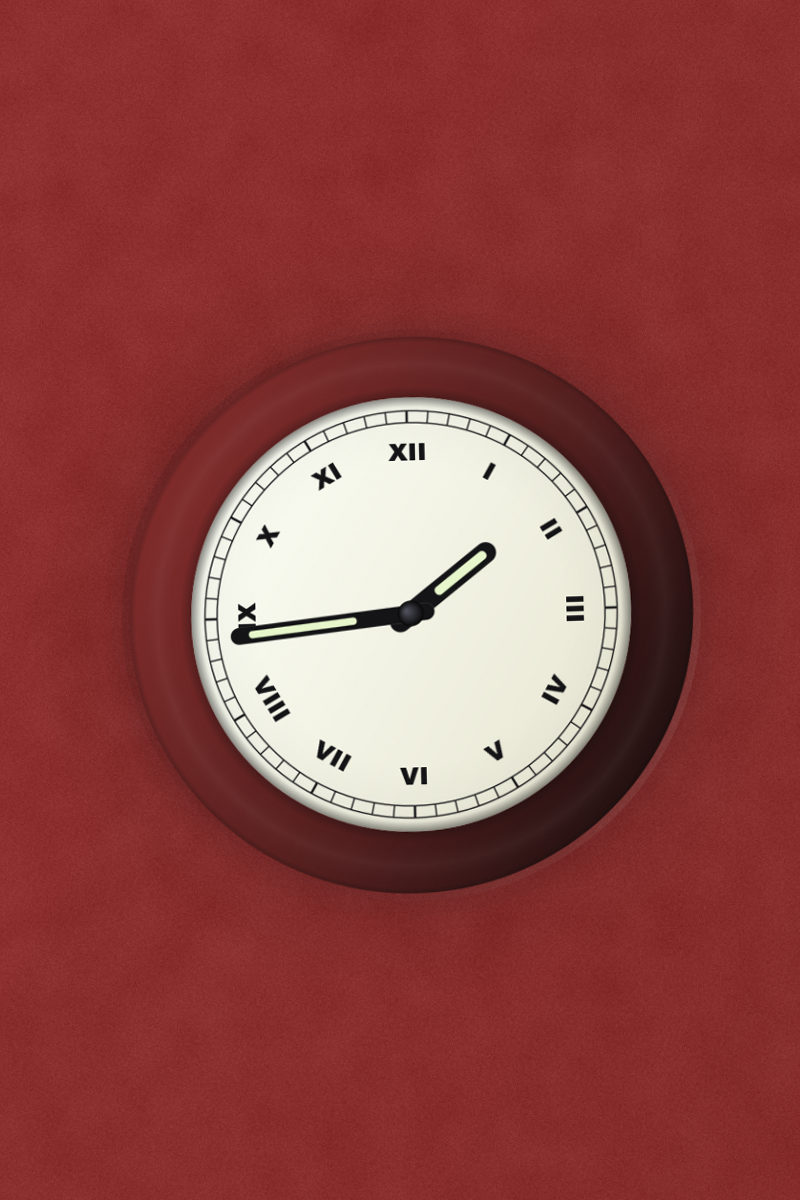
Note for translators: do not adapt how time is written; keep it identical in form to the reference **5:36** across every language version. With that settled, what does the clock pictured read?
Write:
**1:44**
